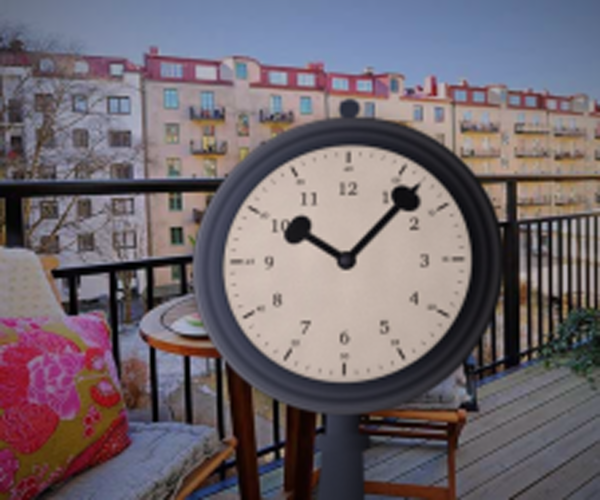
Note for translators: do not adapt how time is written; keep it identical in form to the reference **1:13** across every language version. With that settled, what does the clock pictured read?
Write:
**10:07**
